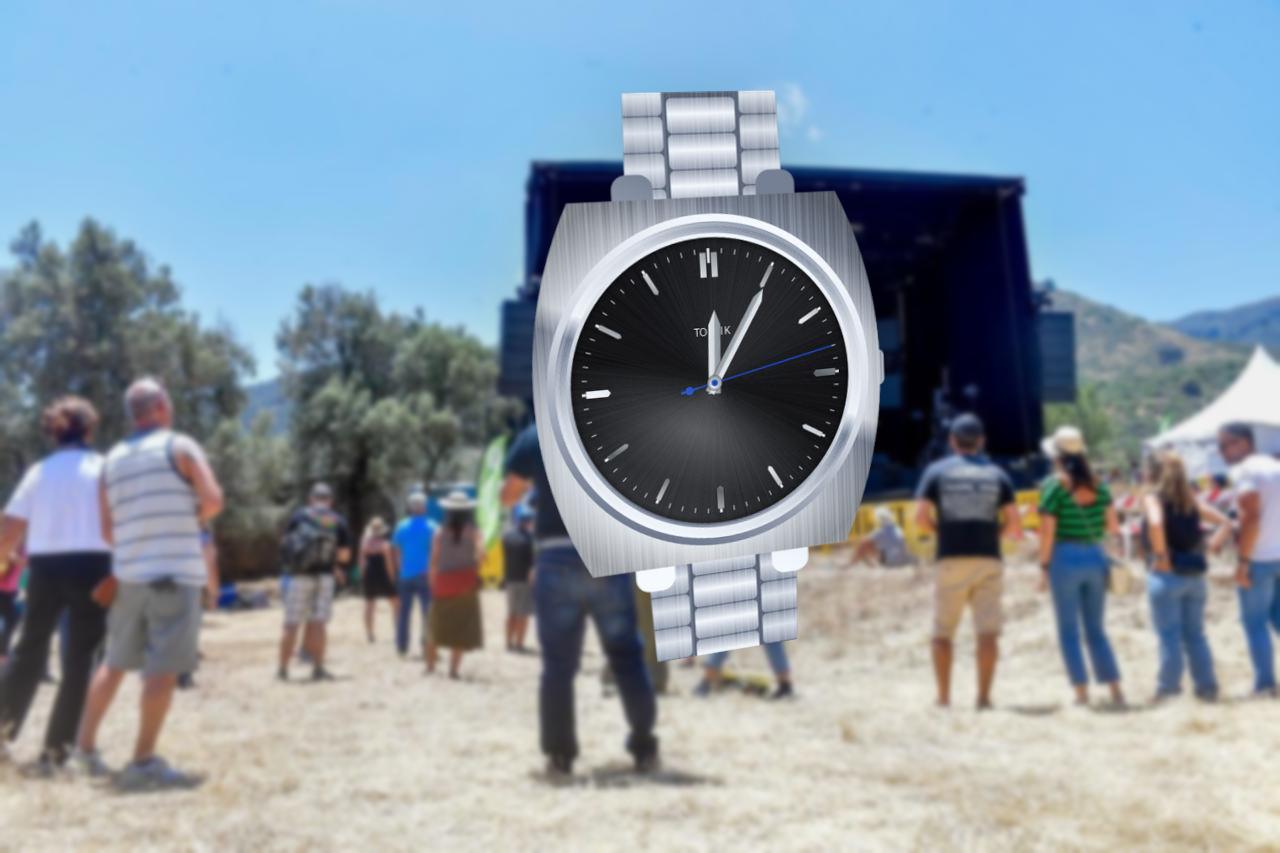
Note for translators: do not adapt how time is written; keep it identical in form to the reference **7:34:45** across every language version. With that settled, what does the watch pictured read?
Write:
**12:05:13**
